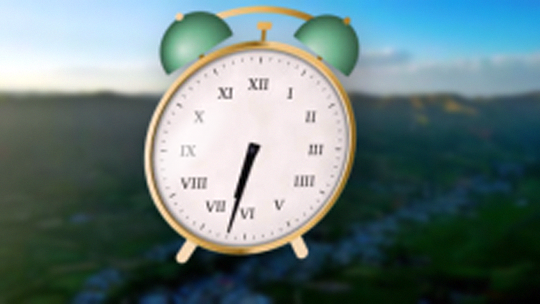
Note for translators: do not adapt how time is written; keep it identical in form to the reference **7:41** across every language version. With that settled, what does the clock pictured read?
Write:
**6:32**
